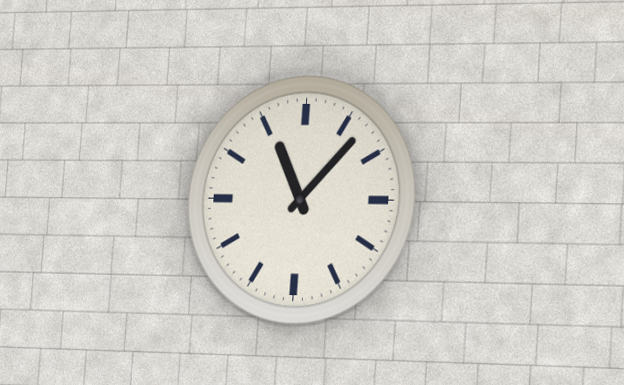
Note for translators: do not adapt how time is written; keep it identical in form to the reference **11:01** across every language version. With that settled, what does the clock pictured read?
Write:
**11:07**
